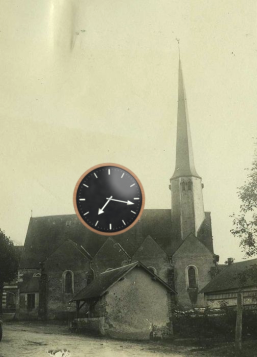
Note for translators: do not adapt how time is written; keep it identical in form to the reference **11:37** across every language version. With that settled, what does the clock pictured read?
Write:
**7:17**
